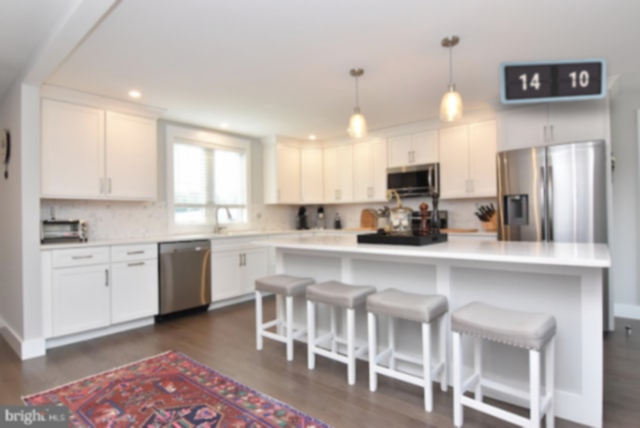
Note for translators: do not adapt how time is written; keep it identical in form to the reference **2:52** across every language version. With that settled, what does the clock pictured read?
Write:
**14:10**
